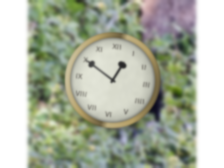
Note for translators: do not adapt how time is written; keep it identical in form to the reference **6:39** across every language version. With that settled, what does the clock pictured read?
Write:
**12:50**
